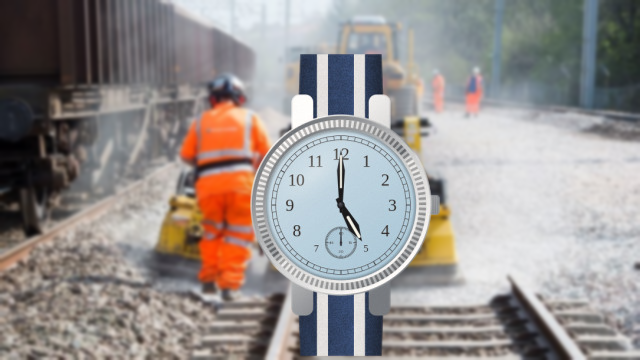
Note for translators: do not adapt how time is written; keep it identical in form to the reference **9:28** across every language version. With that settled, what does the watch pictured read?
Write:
**5:00**
